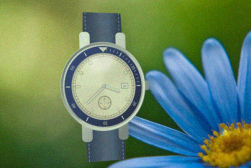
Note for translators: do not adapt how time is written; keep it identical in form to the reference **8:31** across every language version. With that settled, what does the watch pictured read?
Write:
**3:38**
